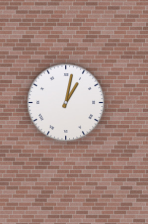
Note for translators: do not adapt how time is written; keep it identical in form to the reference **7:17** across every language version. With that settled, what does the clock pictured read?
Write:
**1:02**
